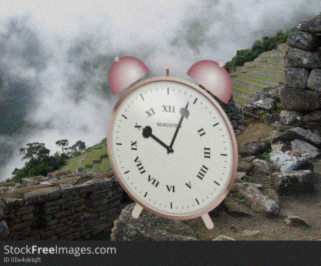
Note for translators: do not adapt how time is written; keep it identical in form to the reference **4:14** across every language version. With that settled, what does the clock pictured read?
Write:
**10:04**
